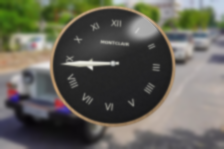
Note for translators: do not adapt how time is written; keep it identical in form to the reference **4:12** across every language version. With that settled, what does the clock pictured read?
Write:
**8:44**
